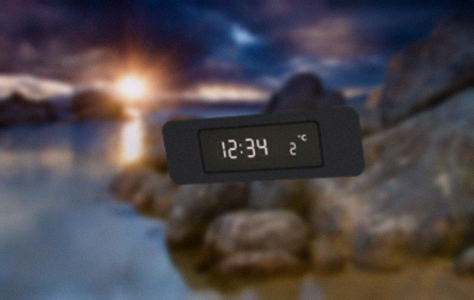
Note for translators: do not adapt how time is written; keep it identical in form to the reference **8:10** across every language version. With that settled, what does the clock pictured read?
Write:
**12:34**
